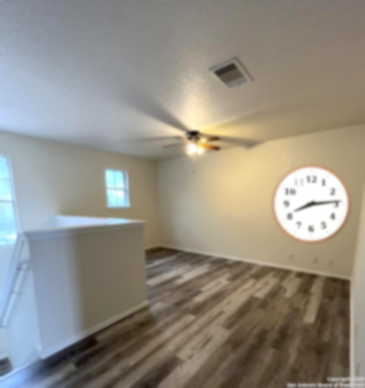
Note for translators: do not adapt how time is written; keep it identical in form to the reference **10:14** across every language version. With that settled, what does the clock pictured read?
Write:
**8:14**
